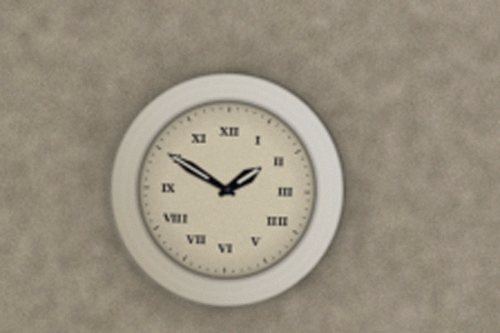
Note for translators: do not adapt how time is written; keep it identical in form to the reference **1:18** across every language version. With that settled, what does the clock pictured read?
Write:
**1:50**
